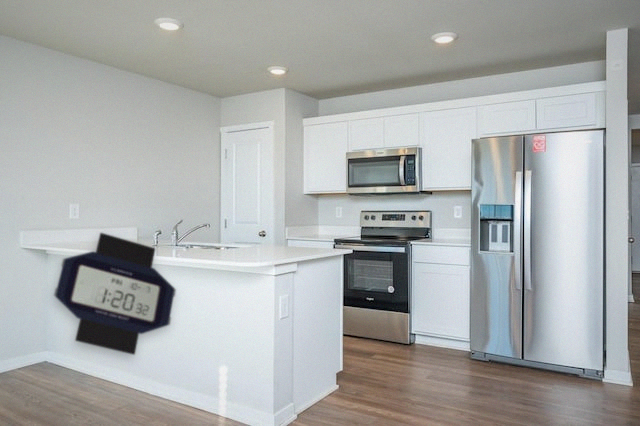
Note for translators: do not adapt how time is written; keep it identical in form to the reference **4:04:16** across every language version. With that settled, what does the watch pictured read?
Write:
**1:20:32**
